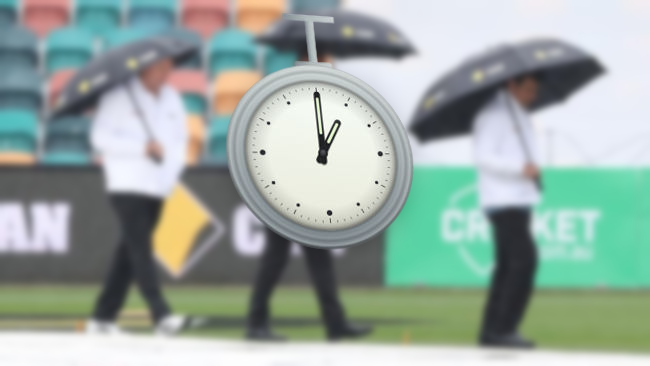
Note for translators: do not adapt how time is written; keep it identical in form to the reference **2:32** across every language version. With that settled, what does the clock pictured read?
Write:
**1:00**
